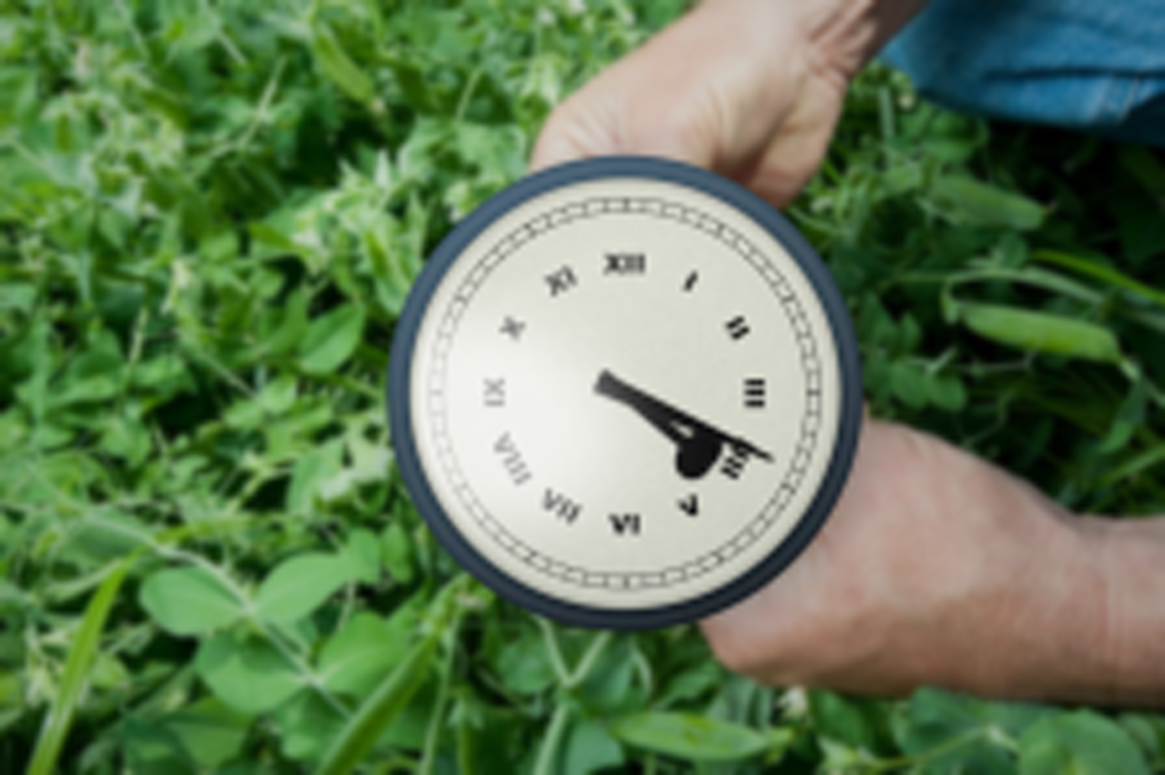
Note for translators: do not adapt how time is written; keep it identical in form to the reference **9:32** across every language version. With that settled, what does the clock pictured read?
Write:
**4:19**
